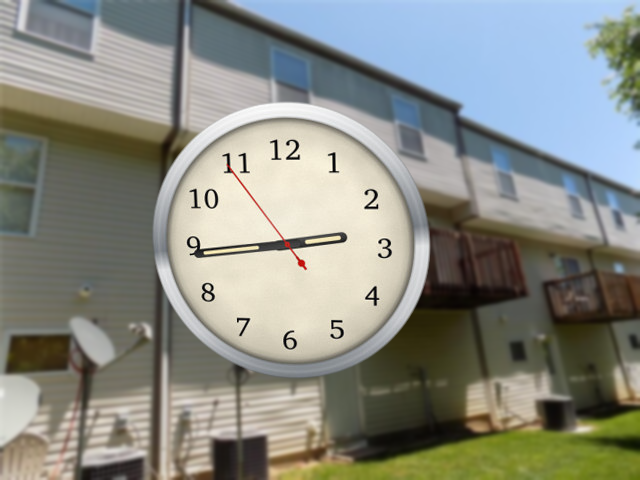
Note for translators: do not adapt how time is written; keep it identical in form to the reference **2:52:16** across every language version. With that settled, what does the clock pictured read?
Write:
**2:43:54**
